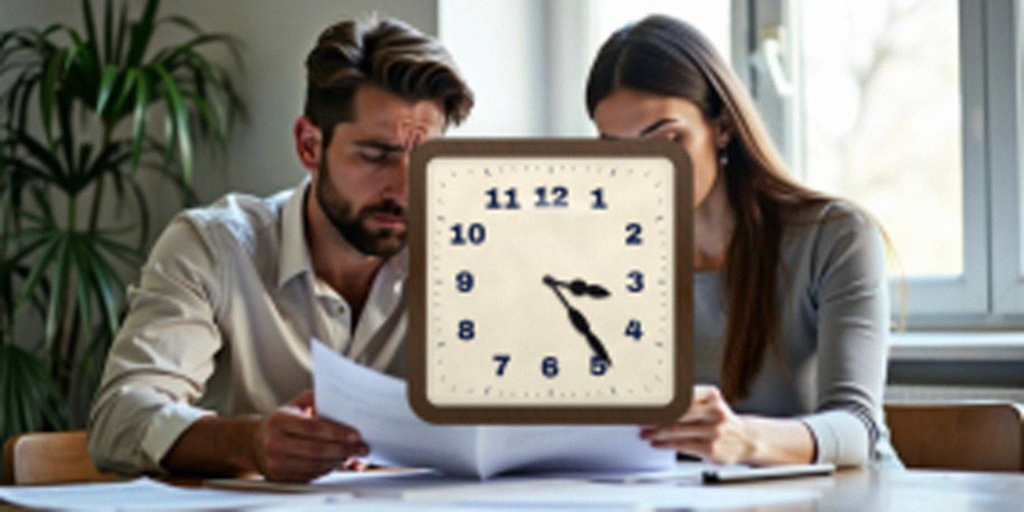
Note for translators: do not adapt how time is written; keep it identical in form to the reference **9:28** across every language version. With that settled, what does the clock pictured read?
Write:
**3:24**
